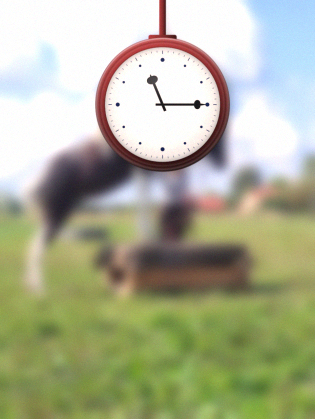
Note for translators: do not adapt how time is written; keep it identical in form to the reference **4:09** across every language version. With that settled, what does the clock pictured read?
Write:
**11:15**
